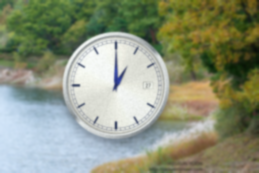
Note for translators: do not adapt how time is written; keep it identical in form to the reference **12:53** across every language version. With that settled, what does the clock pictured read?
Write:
**1:00**
